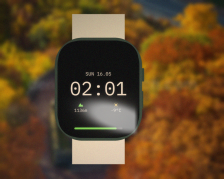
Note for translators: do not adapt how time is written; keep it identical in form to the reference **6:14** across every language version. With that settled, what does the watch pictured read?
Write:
**2:01**
